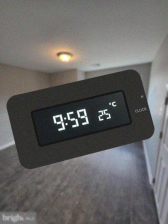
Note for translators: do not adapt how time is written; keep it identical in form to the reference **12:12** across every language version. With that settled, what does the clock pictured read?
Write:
**9:59**
